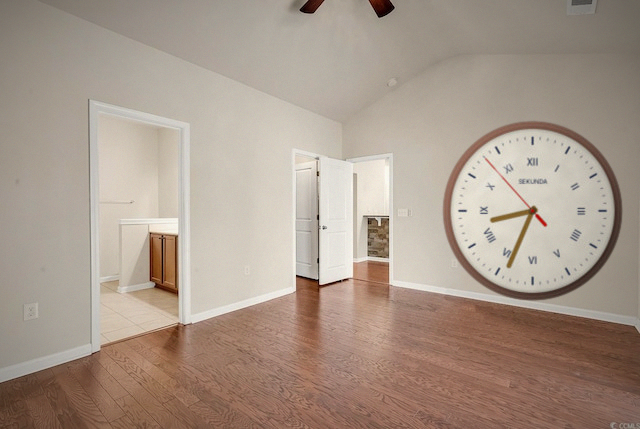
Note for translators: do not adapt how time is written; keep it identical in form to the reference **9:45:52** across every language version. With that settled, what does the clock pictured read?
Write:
**8:33:53**
